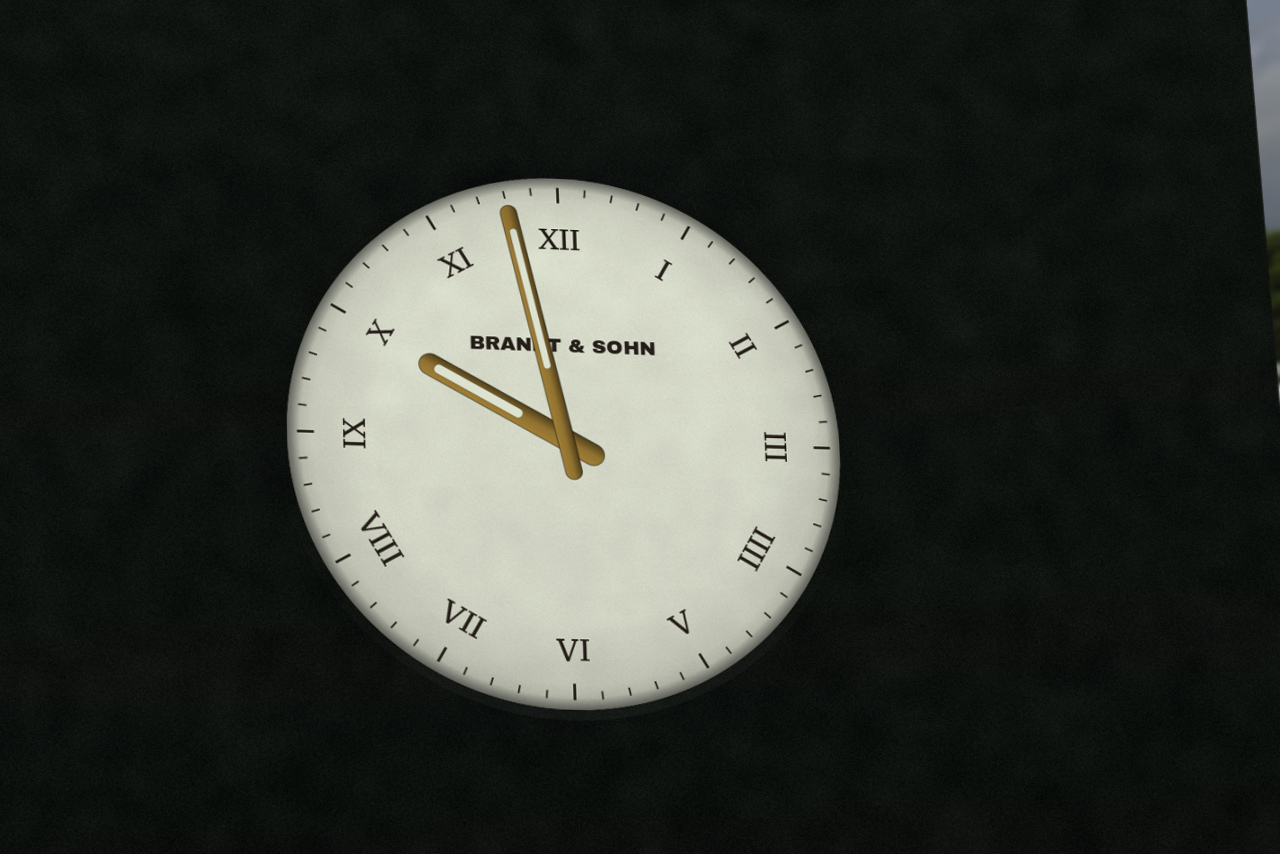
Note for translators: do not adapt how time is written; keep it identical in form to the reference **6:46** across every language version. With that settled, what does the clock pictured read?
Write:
**9:58**
